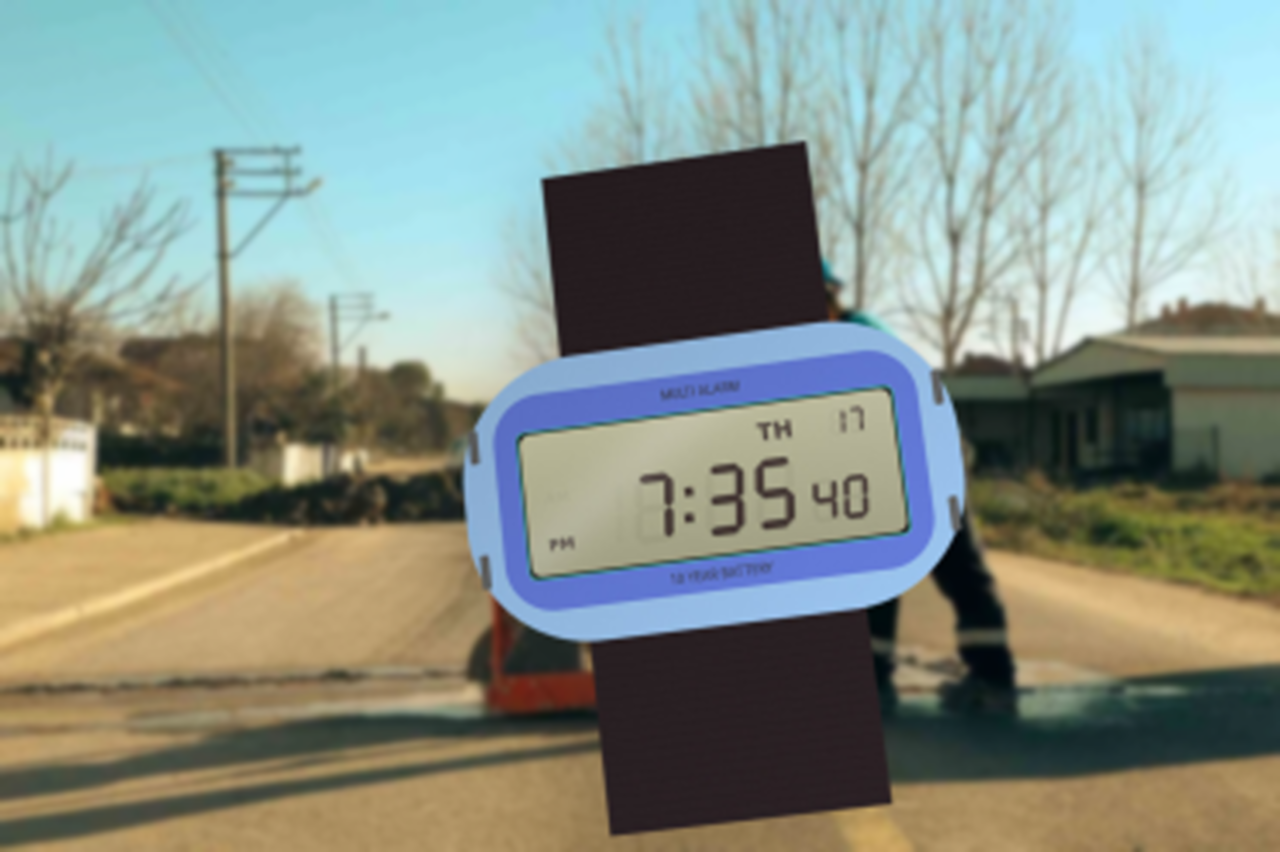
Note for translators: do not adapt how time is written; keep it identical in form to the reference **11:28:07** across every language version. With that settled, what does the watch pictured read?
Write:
**7:35:40**
